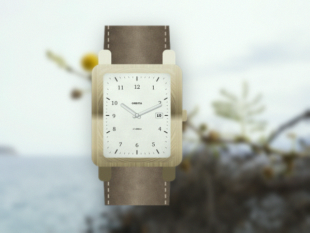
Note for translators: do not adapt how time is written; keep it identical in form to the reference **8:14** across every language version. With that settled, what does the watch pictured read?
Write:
**10:11**
